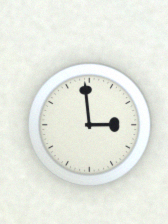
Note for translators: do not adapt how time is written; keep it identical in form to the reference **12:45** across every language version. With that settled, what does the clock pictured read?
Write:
**2:59**
